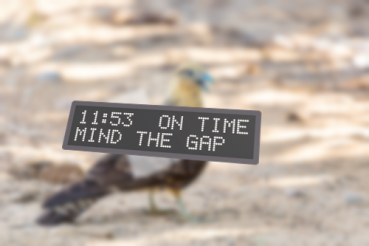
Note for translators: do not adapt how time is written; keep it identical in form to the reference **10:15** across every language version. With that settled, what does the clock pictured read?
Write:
**11:53**
